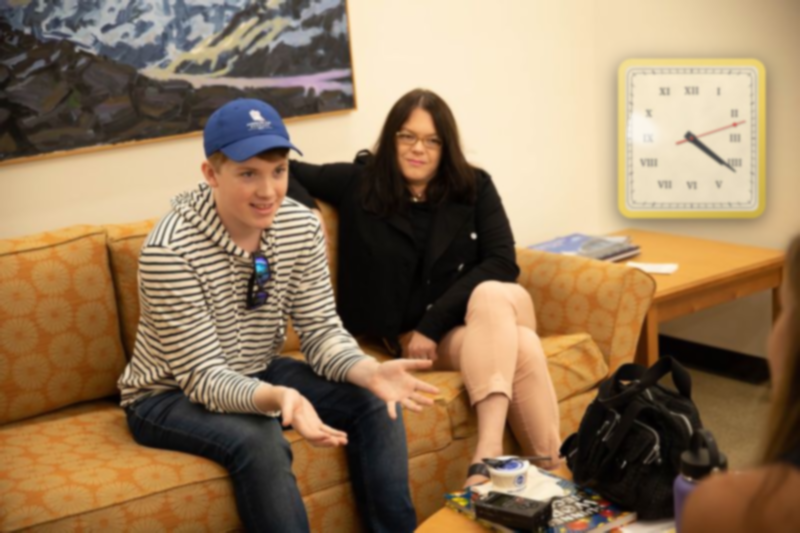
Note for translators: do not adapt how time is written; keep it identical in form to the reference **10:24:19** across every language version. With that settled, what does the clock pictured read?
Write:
**4:21:12**
